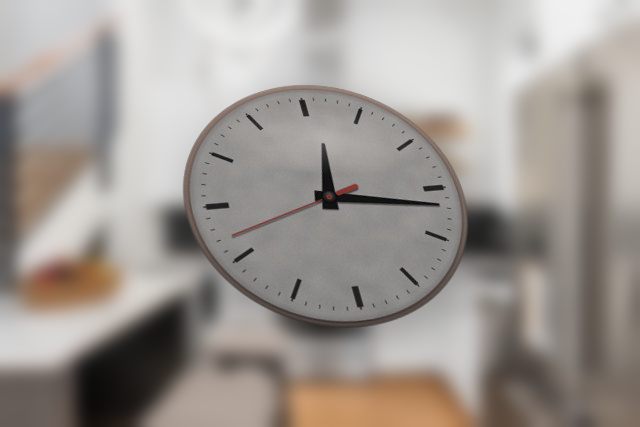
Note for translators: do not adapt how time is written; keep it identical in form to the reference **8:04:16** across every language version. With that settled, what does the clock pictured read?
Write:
**12:16:42**
